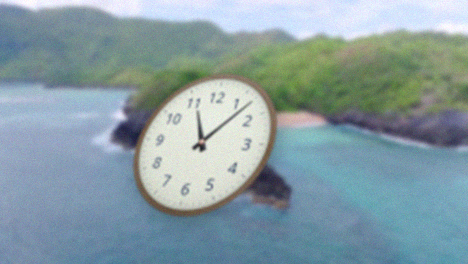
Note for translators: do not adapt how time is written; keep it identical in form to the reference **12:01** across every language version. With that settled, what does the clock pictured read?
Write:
**11:07**
